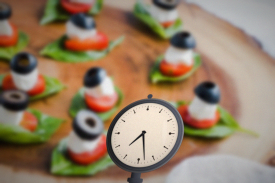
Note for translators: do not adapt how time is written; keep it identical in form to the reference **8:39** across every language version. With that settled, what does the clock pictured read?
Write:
**7:28**
